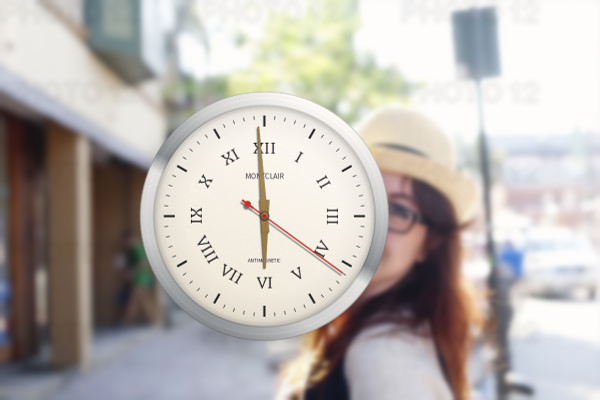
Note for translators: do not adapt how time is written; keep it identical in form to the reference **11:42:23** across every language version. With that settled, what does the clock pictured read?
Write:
**5:59:21**
